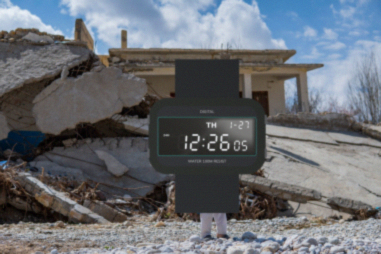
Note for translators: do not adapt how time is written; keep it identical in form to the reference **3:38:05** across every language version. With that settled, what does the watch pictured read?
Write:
**12:26:05**
